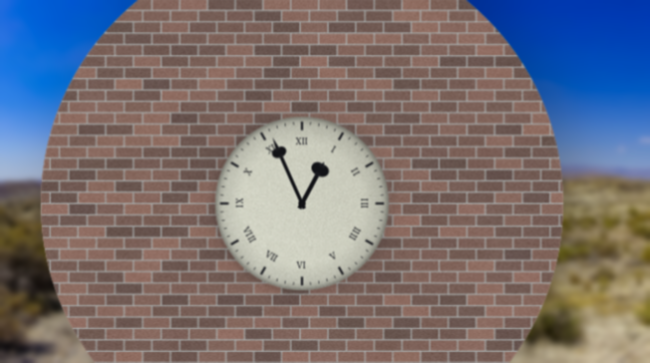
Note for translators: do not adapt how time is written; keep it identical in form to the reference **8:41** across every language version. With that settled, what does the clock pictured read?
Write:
**12:56**
